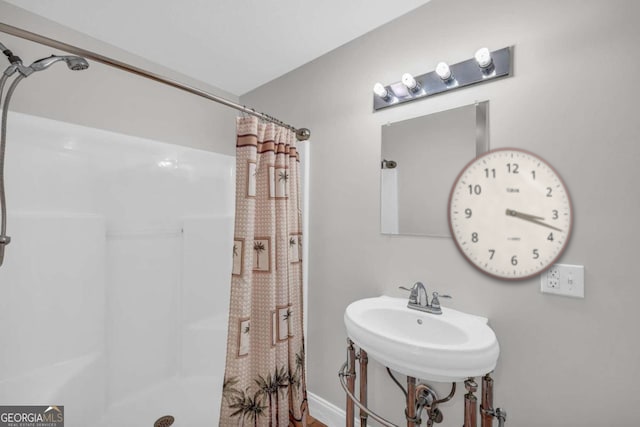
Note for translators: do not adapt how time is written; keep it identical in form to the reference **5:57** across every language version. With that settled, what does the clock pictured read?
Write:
**3:18**
